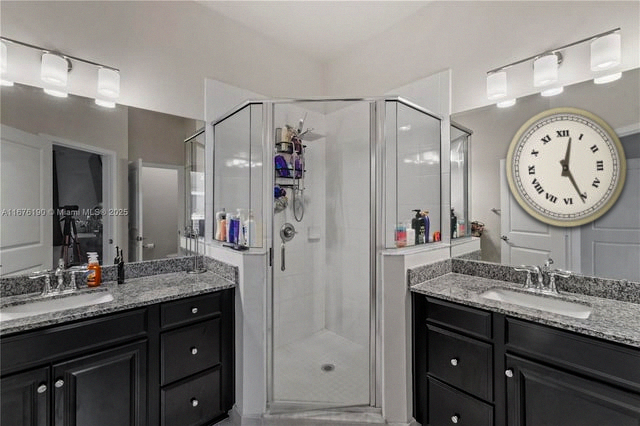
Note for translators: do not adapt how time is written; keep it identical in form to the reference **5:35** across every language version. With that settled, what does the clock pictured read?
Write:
**12:26**
